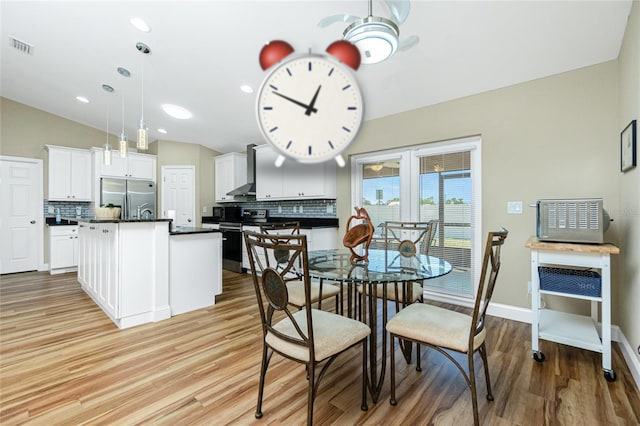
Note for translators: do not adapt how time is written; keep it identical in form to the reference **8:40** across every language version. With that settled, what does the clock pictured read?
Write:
**12:49**
